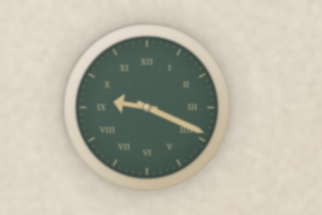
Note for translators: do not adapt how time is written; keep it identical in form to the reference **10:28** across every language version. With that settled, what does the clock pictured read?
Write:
**9:19**
